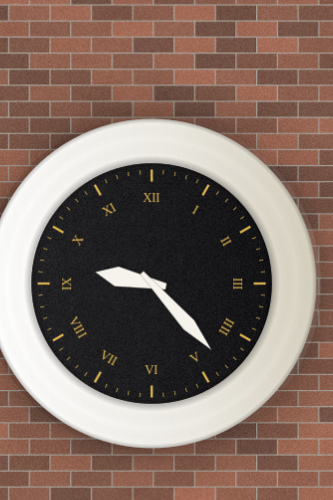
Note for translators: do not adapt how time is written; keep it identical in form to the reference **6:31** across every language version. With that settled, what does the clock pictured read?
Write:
**9:23**
